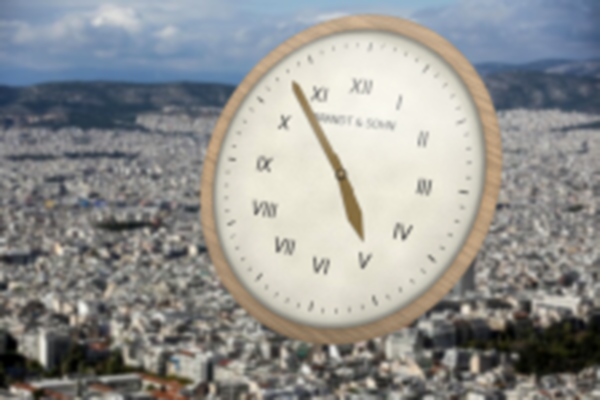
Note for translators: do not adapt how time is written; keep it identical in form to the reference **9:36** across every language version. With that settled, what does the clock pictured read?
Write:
**4:53**
